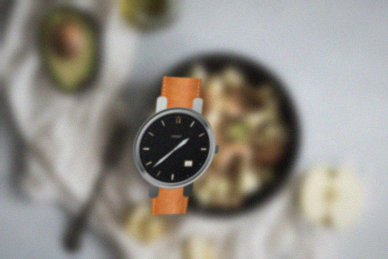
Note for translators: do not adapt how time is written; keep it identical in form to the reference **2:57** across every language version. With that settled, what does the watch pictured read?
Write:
**1:38**
